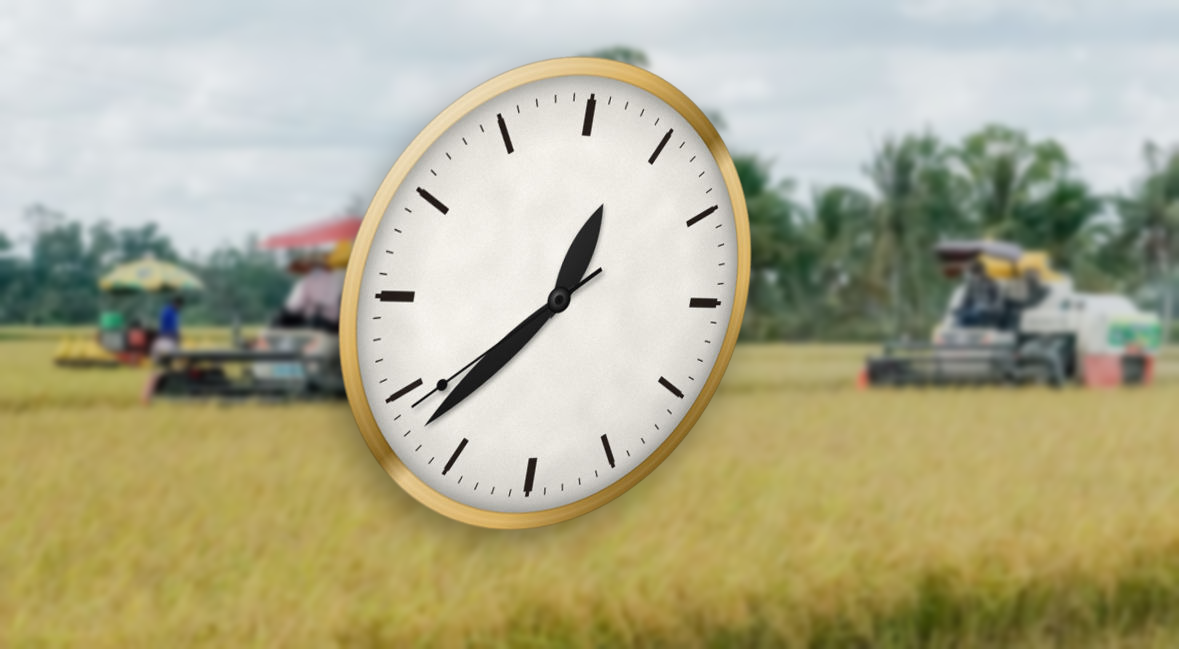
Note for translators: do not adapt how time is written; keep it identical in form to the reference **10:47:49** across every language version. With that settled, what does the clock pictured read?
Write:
**12:37:39**
